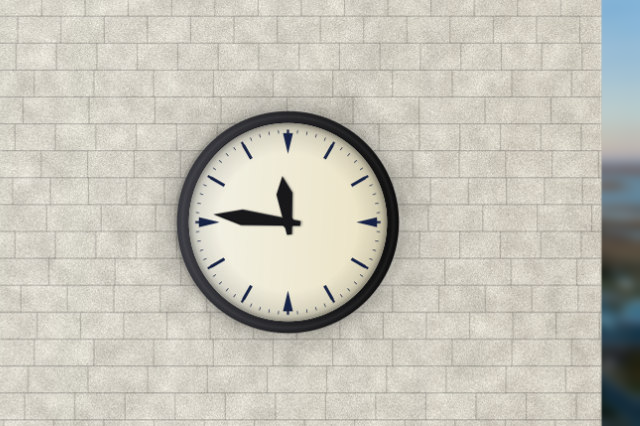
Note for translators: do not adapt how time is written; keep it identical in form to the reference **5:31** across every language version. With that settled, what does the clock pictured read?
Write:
**11:46**
